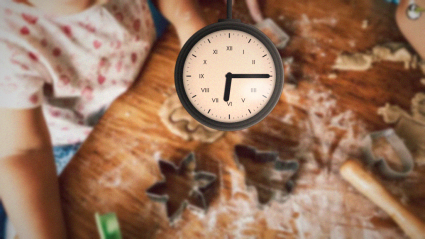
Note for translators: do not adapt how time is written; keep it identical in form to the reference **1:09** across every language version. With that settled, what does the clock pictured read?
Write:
**6:15**
